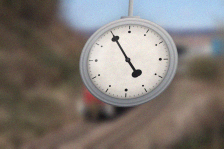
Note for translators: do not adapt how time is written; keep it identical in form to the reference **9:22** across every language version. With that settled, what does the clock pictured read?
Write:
**4:55**
